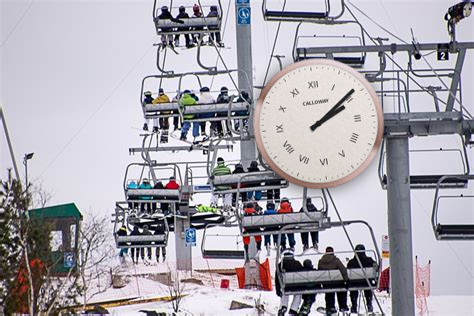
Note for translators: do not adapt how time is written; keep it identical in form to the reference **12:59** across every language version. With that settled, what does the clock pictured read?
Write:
**2:09**
